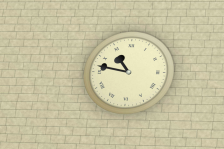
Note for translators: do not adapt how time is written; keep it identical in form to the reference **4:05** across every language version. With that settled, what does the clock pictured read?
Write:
**10:47**
